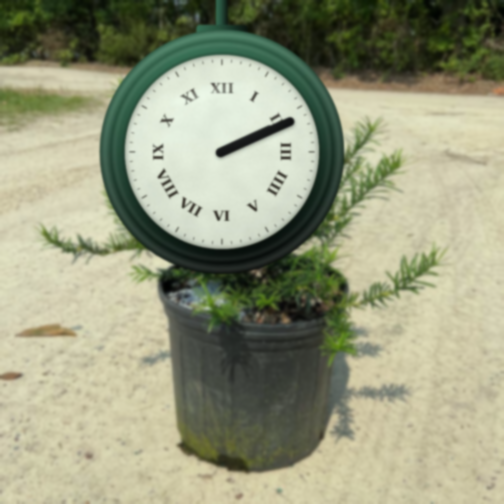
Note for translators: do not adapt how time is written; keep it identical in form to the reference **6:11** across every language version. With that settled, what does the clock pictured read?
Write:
**2:11**
